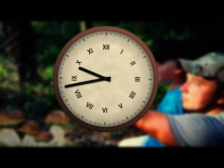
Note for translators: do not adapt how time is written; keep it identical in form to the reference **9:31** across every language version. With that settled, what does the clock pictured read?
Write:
**9:43**
